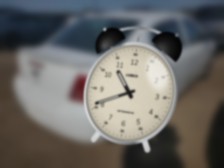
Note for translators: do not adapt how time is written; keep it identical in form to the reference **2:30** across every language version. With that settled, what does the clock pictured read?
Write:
**10:41**
